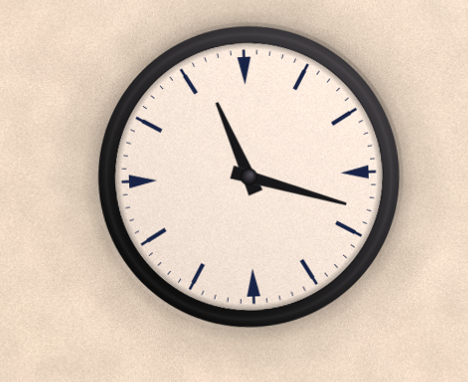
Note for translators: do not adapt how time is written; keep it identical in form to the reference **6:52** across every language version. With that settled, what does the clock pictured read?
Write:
**11:18**
